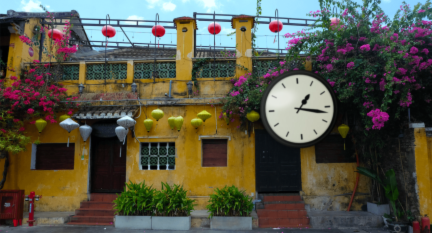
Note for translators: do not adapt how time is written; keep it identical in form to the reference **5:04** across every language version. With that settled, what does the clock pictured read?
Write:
**1:17**
